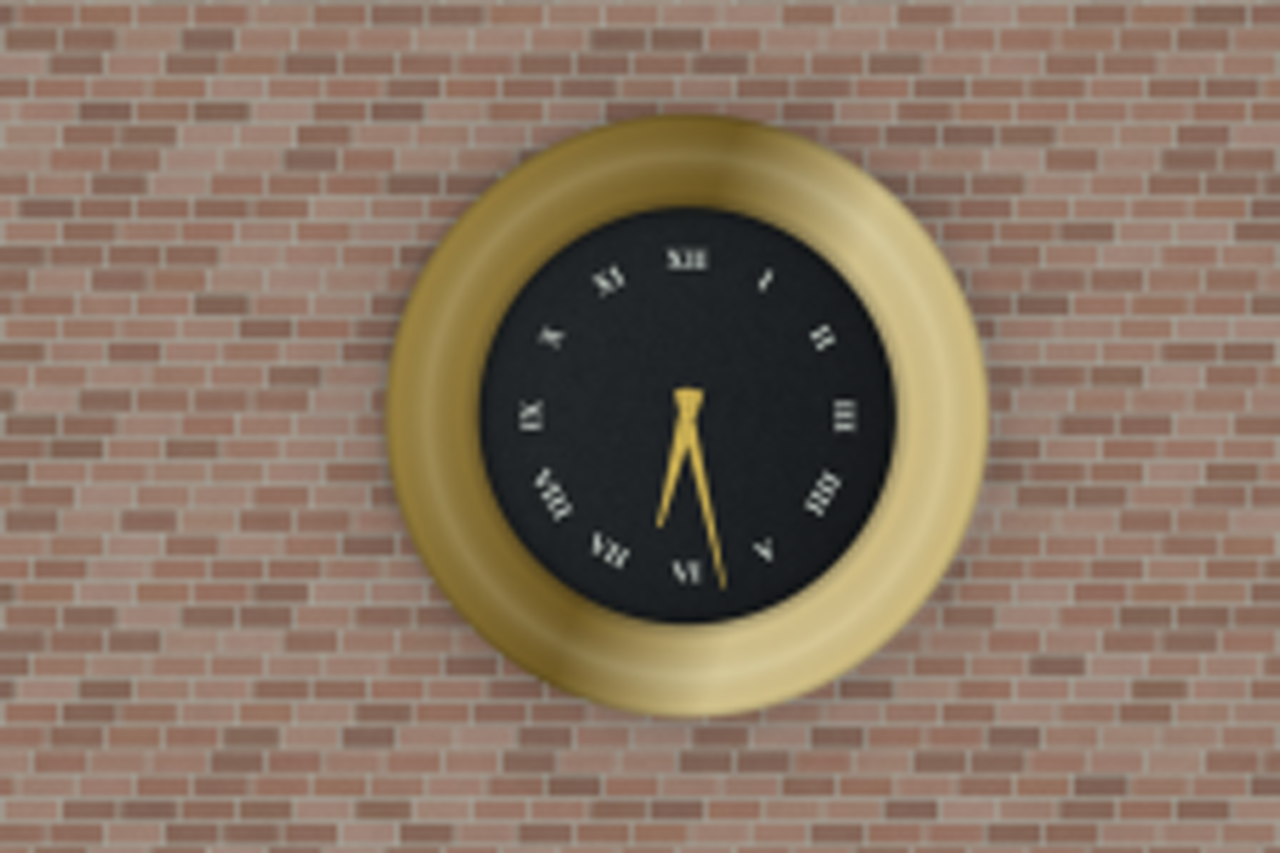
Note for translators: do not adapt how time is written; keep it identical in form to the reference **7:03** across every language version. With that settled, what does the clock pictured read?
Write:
**6:28**
